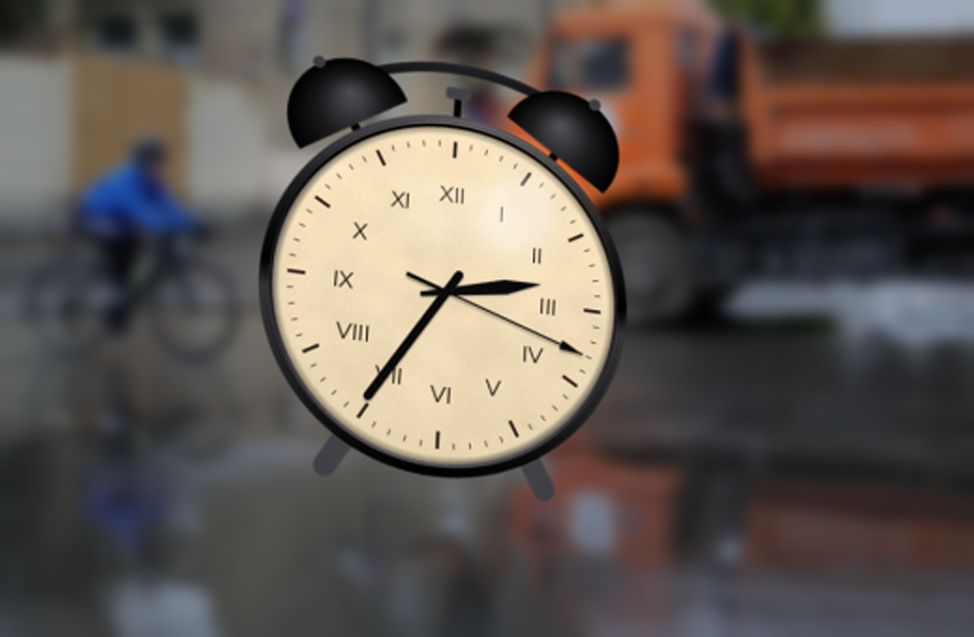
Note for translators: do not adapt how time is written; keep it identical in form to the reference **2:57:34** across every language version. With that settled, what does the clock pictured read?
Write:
**2:35:18**
